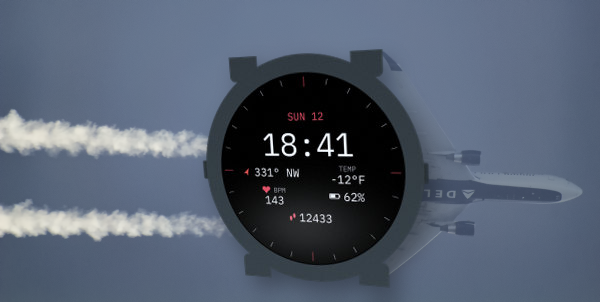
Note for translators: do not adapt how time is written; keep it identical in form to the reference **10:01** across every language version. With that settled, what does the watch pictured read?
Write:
**18:41**
